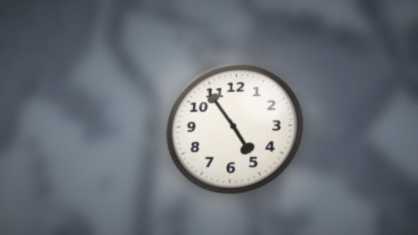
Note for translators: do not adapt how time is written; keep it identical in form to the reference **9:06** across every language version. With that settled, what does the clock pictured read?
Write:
**4:54**
